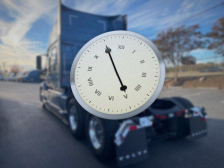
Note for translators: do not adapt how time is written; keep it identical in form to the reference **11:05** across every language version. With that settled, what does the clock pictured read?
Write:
**4:55**
